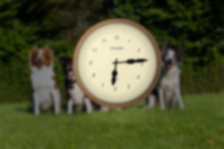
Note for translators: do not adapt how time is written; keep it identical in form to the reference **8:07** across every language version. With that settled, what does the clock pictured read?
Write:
**6:14**
